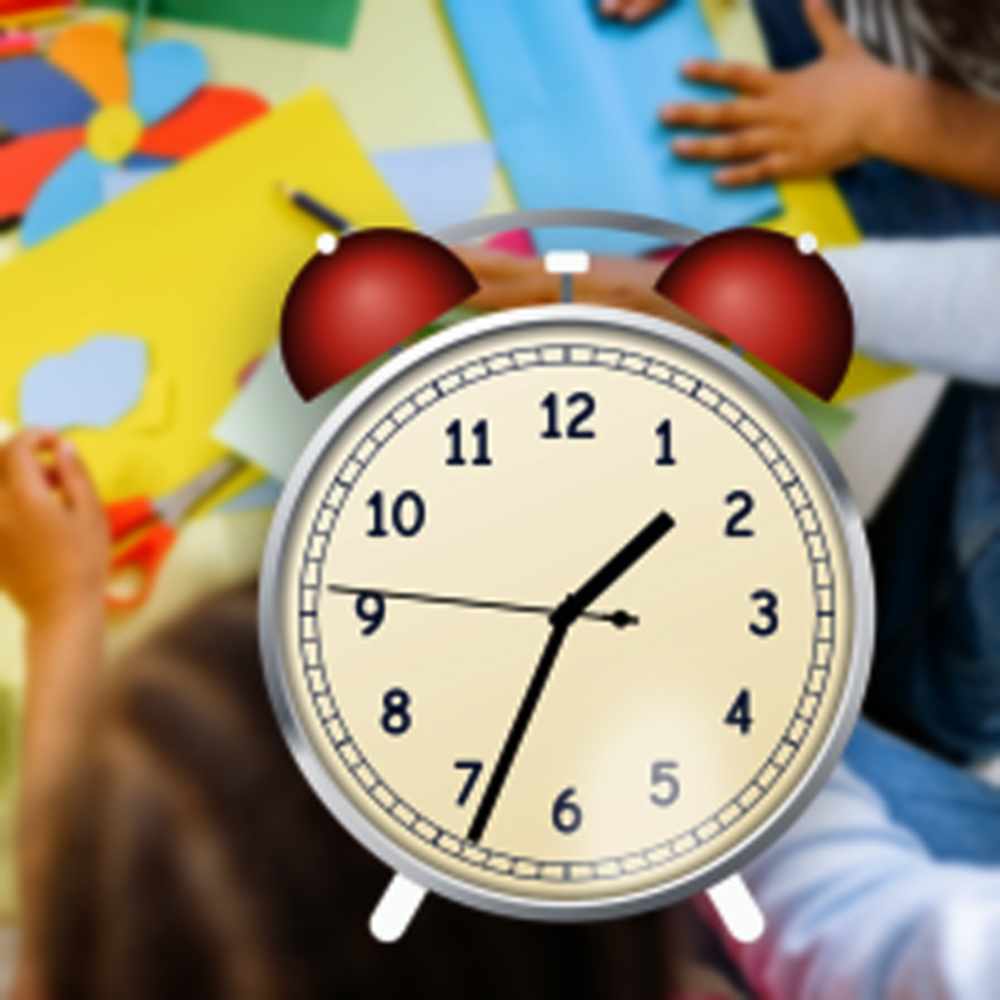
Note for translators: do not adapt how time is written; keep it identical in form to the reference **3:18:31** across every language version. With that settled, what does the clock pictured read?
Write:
**1:33:46**
